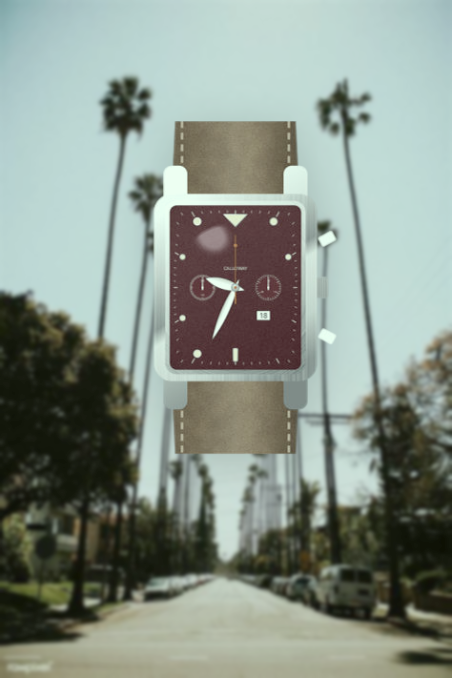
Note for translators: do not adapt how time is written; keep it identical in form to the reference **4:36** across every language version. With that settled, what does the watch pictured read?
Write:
**9:34**
